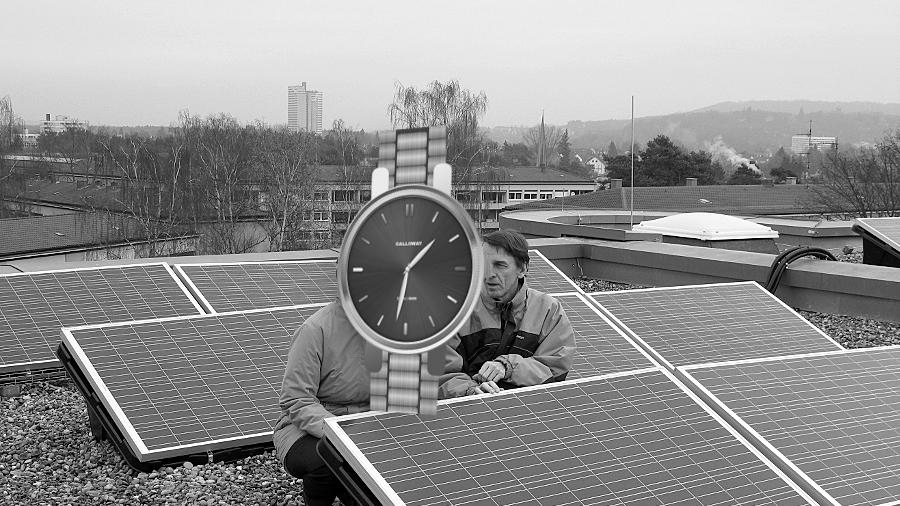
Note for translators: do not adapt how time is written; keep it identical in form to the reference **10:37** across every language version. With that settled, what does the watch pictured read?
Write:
**1:32**
